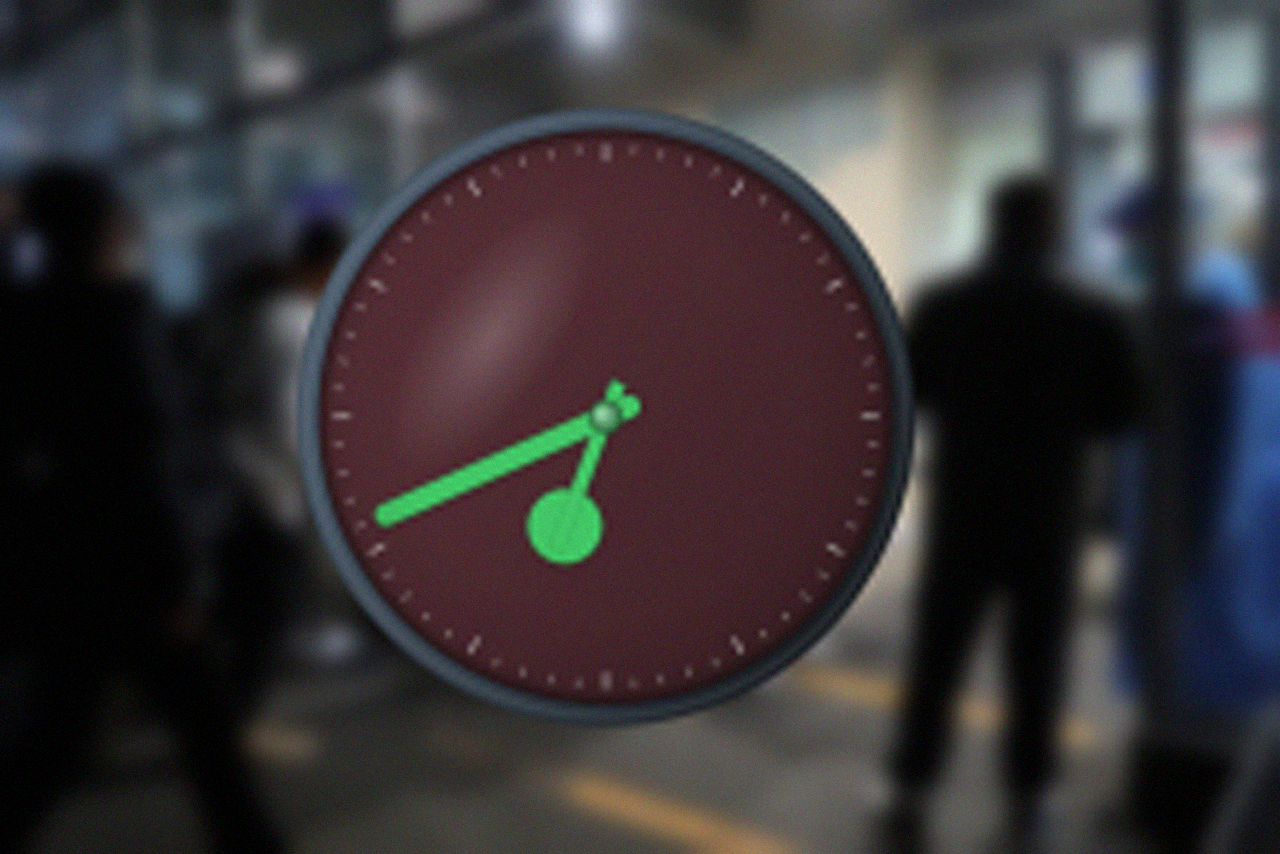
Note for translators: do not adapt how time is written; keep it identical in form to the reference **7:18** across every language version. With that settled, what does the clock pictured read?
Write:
**6:41**
